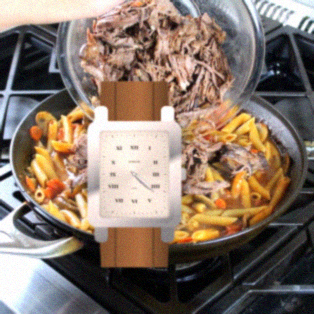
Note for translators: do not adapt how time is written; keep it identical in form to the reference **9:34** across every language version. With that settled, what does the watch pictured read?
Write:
**4:22**
